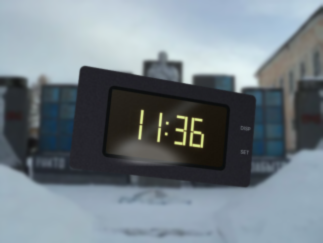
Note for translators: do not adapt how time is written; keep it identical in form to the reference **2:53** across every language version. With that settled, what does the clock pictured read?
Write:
**11:36**
